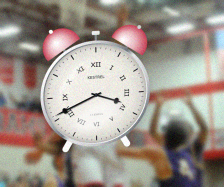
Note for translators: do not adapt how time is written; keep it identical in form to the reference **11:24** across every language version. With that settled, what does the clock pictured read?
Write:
**3:41**
